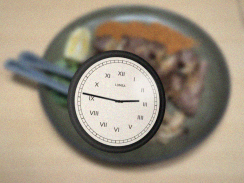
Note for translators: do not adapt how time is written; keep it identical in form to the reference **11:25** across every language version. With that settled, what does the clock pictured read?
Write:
**2:46**
